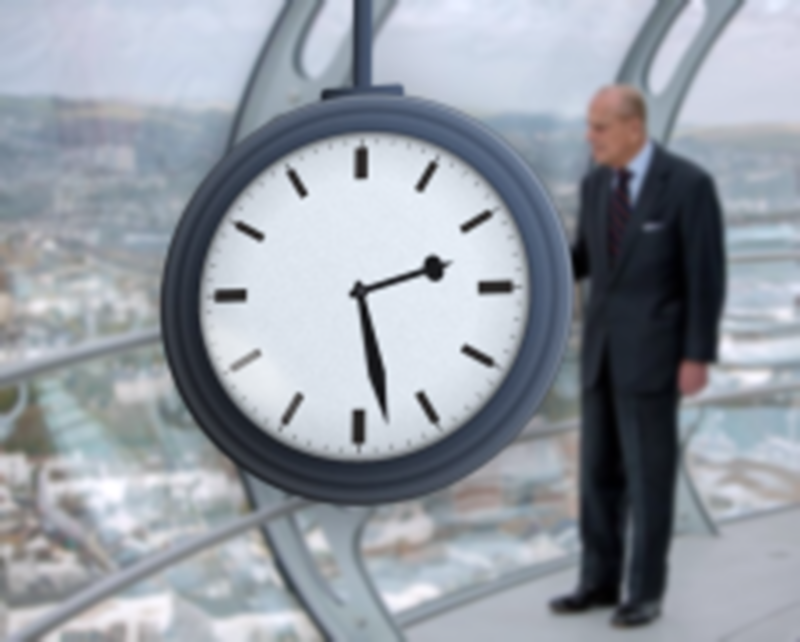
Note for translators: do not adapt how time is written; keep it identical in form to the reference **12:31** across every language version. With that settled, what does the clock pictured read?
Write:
**2:28**
